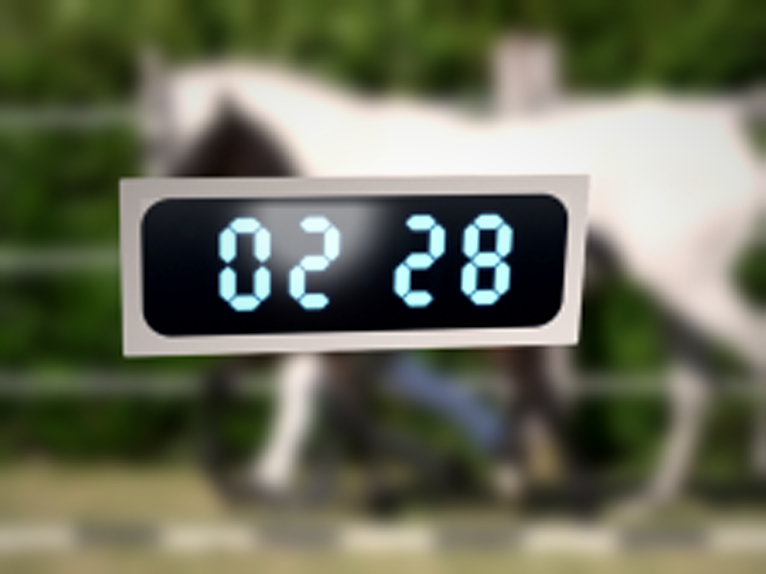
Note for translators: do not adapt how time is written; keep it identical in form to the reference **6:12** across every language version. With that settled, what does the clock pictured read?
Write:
**2:28**
